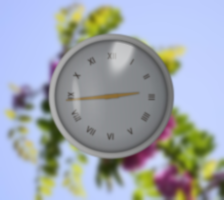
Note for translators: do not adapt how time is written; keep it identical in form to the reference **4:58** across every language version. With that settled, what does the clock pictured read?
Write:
**2:44**
